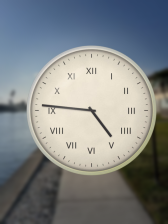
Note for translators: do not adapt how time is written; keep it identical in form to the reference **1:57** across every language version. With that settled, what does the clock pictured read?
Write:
**4:46**
